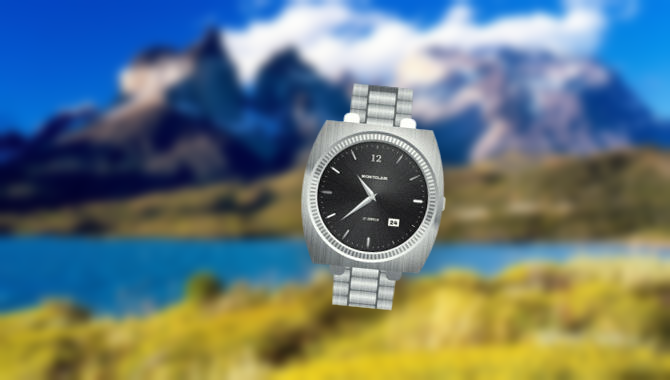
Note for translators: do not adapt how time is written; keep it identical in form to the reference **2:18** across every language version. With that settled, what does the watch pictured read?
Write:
**10:38**
